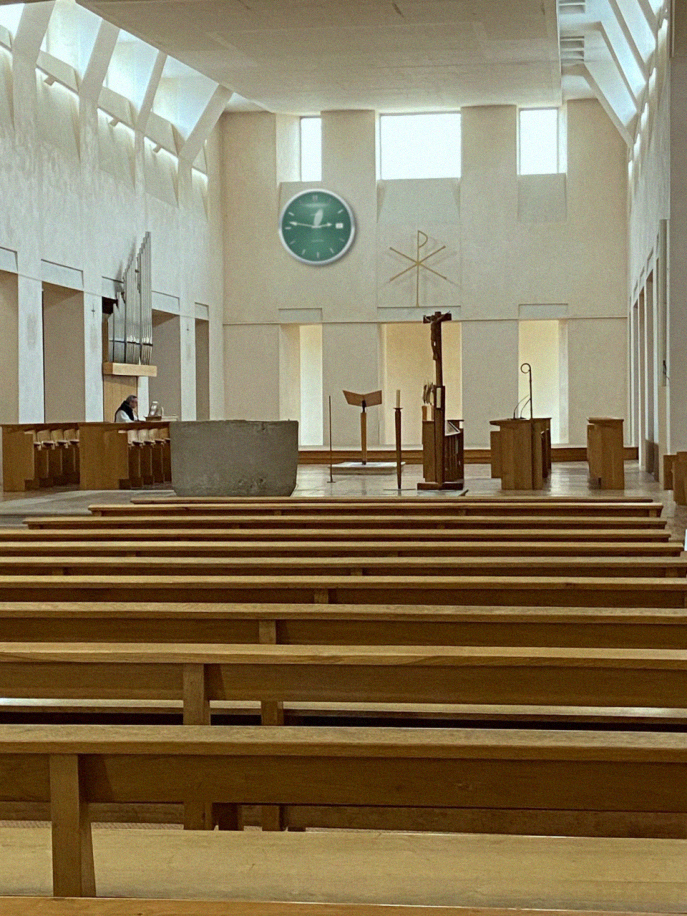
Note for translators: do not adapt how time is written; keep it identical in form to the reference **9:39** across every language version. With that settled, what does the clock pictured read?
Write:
**2:47**
